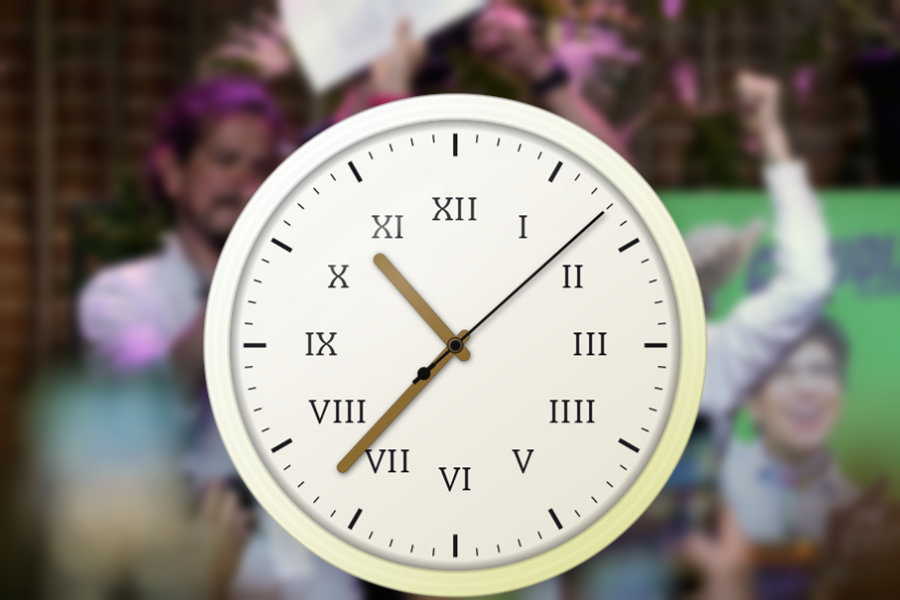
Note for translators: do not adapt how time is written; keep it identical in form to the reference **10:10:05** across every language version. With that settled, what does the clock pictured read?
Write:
**10:37:08**
